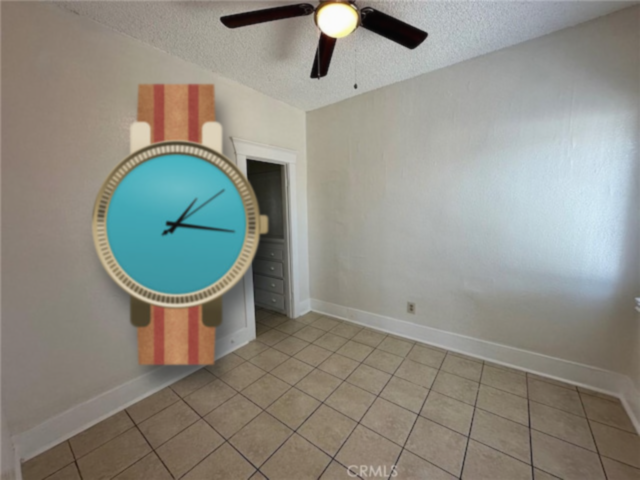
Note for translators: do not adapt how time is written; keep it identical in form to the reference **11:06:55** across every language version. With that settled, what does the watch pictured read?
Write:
**1:16:09**
